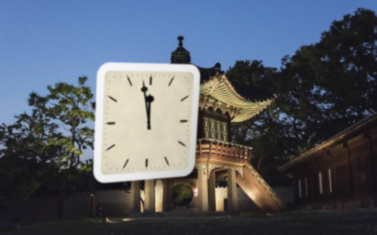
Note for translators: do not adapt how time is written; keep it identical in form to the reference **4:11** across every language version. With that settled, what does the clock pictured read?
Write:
**11:58**
